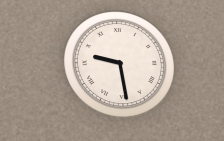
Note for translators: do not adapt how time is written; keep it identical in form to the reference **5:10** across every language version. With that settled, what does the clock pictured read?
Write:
**9:29**
